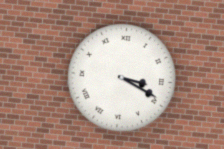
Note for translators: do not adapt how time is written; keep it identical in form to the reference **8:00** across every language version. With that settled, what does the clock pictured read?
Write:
**3:19**
